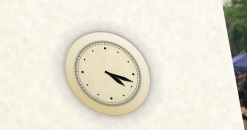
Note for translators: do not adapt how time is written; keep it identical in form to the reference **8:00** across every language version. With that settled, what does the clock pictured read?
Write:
**4:18**
